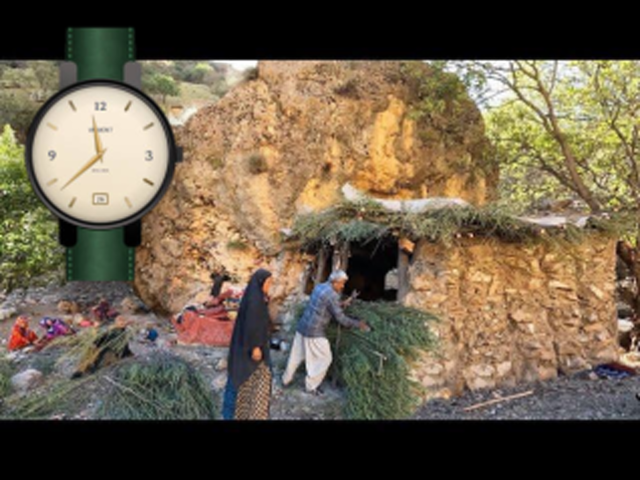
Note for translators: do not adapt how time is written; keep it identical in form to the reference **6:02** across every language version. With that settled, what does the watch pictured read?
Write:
**11:38**
